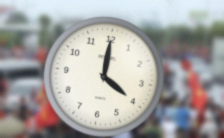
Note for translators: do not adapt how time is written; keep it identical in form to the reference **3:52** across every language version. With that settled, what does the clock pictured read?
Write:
**4:00**
